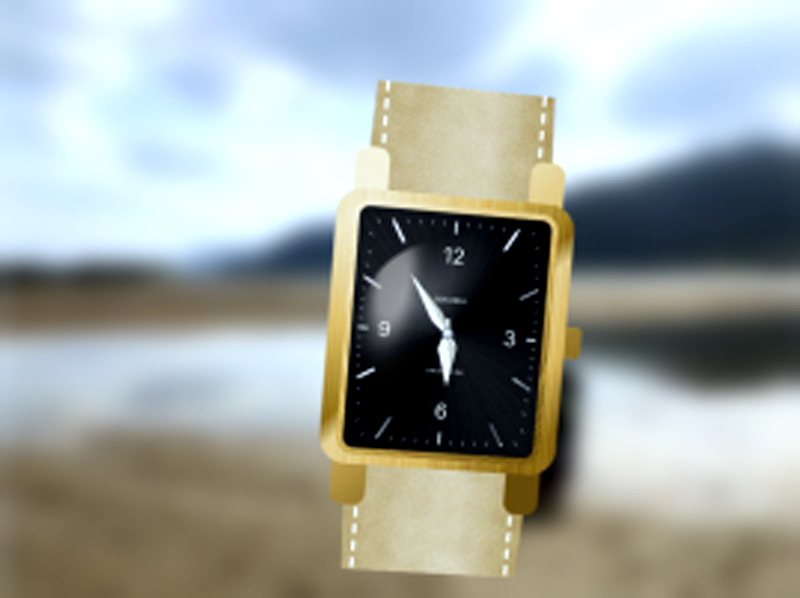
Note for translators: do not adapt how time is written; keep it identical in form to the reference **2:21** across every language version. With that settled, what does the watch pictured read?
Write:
**5:54**
